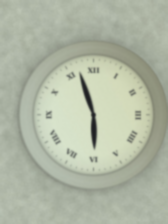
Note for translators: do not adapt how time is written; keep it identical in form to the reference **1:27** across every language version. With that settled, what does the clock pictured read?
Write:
**5:57**
